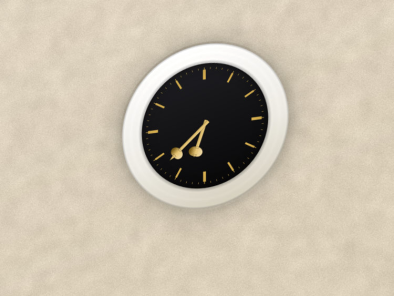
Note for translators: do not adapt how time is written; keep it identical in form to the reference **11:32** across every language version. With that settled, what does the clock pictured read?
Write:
**6:38**
